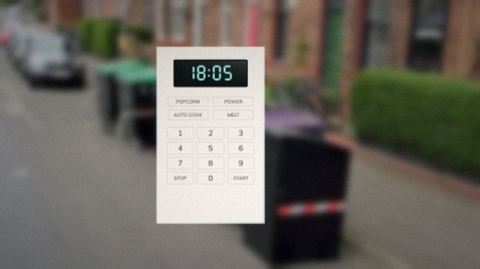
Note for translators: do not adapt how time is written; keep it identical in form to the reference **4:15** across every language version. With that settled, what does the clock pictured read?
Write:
**18:05**
